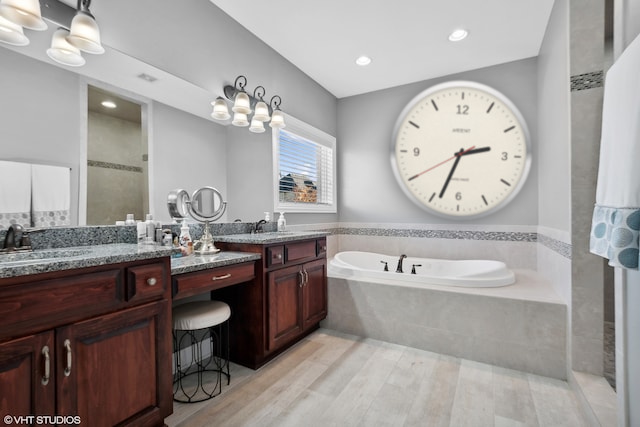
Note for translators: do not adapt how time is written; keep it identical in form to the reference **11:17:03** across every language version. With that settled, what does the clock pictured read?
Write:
**2:33:40**
